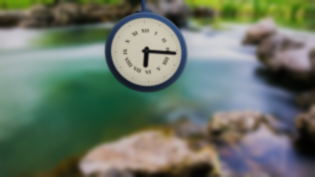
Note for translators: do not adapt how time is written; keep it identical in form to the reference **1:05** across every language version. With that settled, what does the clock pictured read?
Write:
**6:16**
